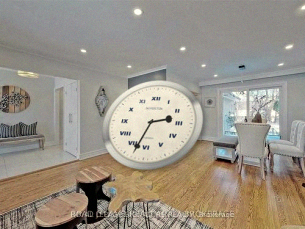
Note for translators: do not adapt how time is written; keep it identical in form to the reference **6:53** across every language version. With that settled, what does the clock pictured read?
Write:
**2:33**
